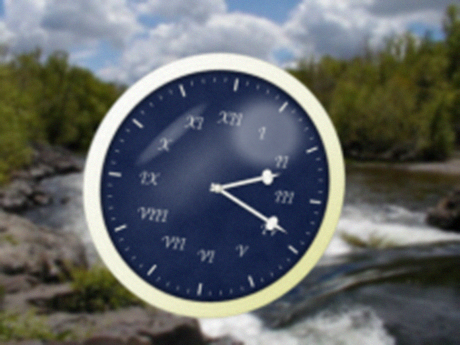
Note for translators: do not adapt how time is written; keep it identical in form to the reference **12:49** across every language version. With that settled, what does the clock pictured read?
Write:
**2:19**
